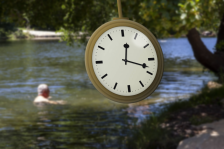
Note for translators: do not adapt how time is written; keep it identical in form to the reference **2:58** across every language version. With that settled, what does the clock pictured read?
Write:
**12:18**
